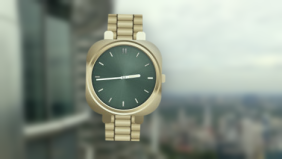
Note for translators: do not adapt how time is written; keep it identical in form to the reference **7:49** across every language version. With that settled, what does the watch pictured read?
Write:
**2:44**
